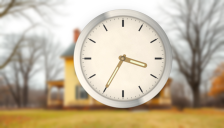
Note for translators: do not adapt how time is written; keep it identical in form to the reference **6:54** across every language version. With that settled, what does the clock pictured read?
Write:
**3:35**
